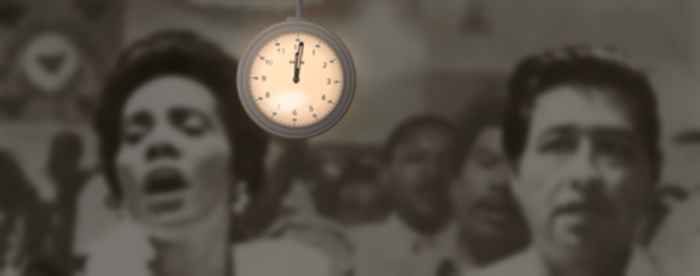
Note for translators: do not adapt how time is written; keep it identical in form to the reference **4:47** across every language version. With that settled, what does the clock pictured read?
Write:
**12:01**
